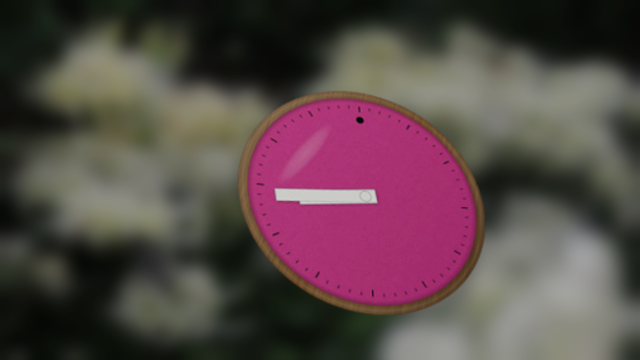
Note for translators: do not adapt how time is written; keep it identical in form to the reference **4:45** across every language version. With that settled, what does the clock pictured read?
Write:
**8:44**
